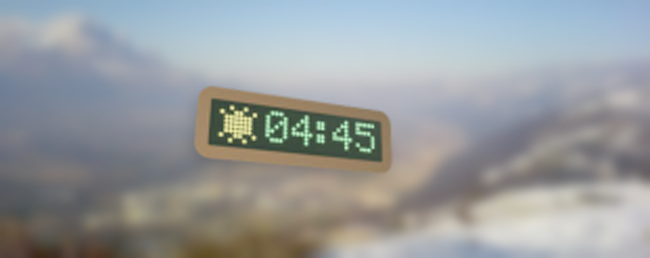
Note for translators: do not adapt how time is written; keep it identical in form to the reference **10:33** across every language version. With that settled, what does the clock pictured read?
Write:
**4:45**
